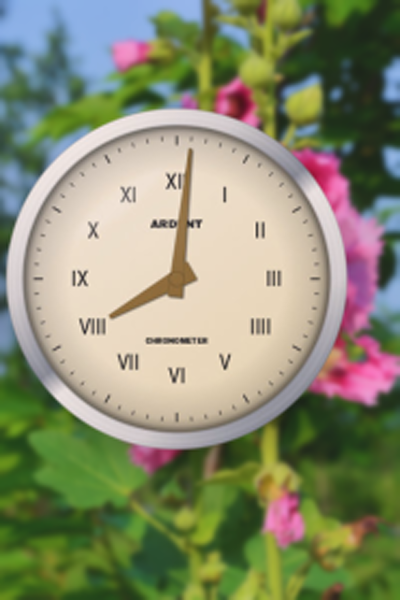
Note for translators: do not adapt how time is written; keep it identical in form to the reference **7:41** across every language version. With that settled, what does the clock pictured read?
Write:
**8:01**
